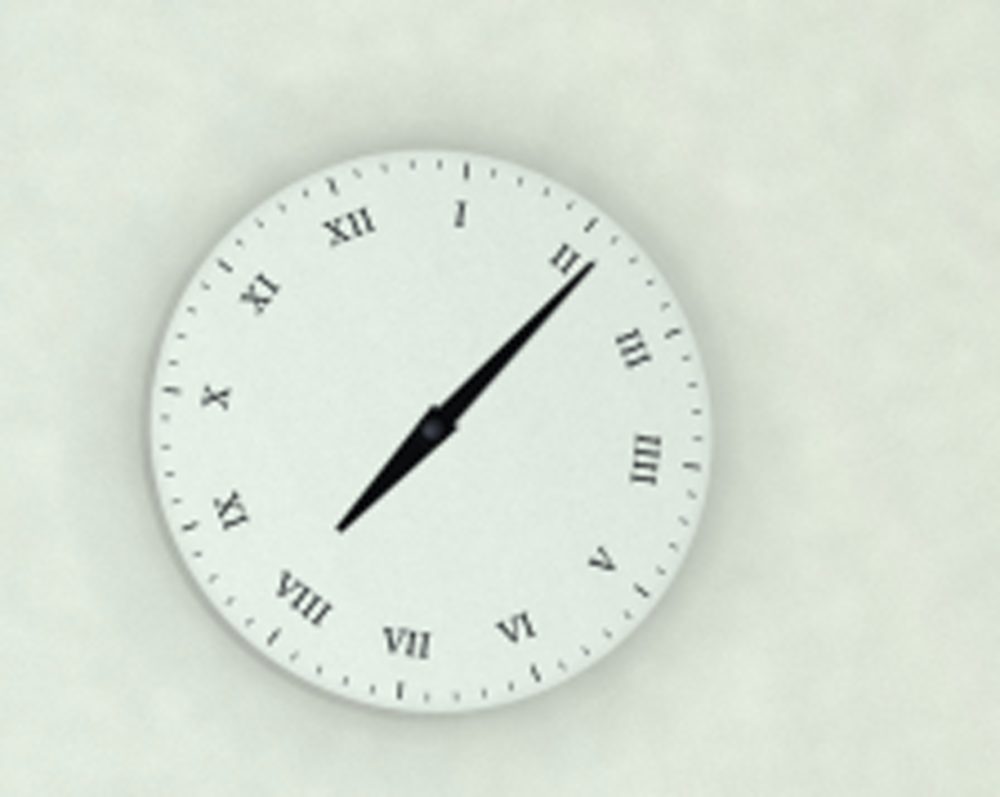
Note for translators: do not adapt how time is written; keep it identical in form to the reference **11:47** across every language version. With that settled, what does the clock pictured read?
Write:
**8:11**
